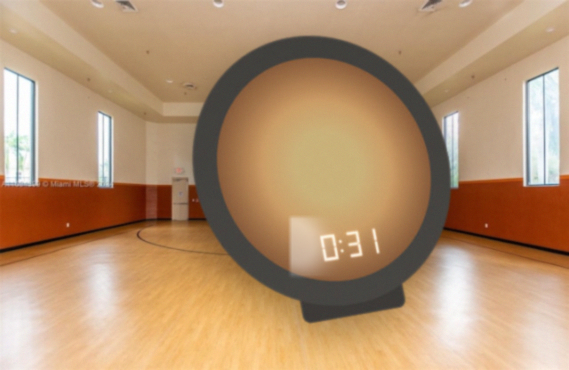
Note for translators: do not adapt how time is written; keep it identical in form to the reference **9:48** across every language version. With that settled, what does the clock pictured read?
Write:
**0:31**
